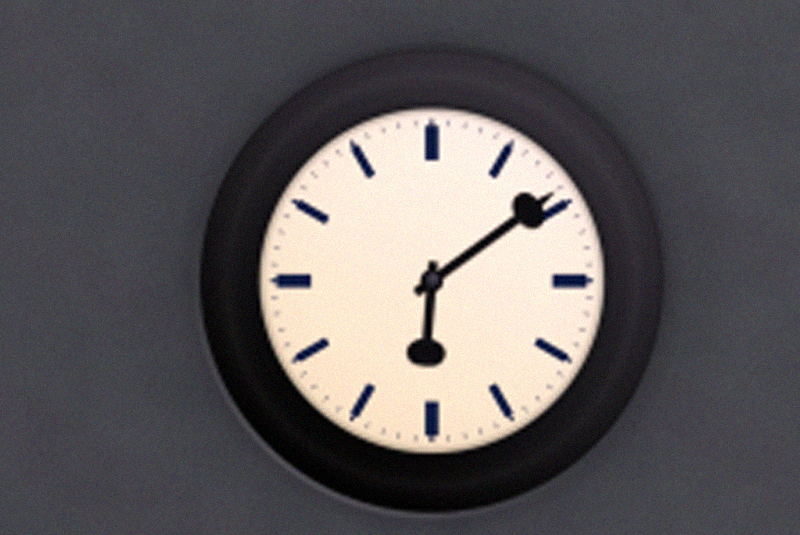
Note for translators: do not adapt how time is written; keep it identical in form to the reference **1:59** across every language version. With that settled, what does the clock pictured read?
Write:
**6:09**
